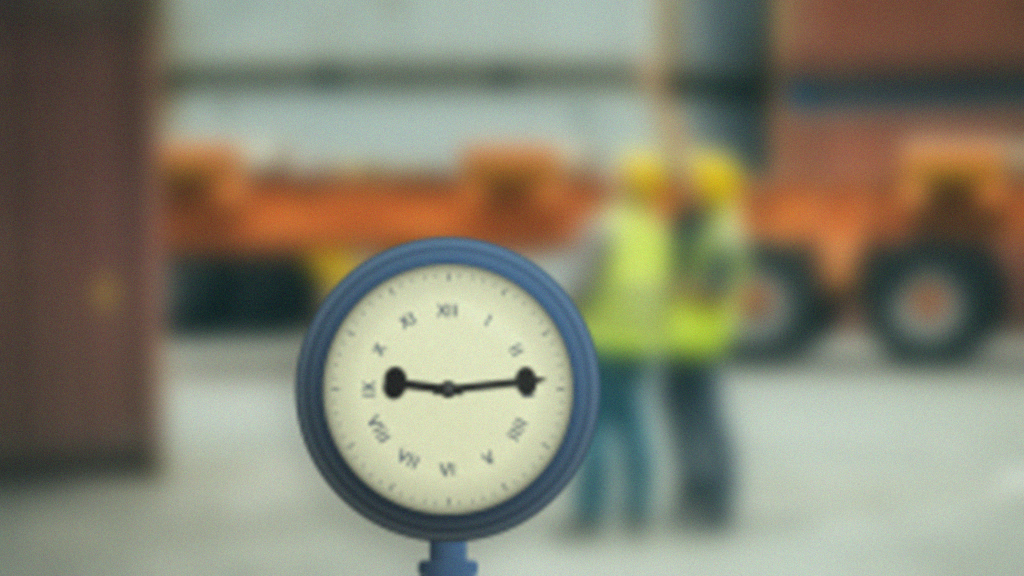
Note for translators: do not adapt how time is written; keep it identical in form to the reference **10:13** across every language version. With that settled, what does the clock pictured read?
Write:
**9:14**
